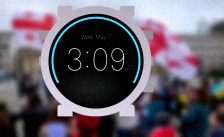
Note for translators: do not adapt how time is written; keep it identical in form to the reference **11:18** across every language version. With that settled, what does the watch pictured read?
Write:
**3:09**
